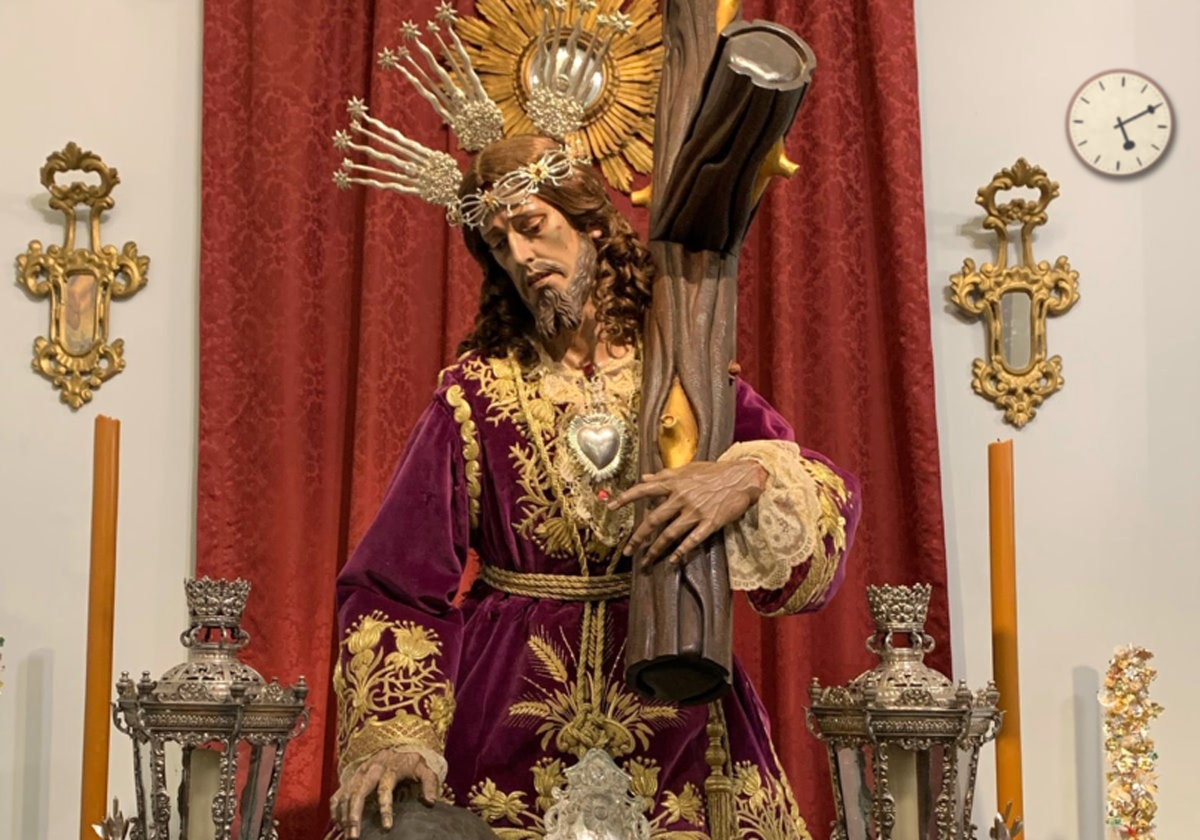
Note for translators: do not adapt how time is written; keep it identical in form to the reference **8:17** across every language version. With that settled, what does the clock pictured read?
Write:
**5:10**
